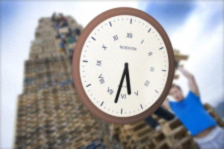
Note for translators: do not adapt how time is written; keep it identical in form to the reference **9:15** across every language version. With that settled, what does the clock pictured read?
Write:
**5:32**
